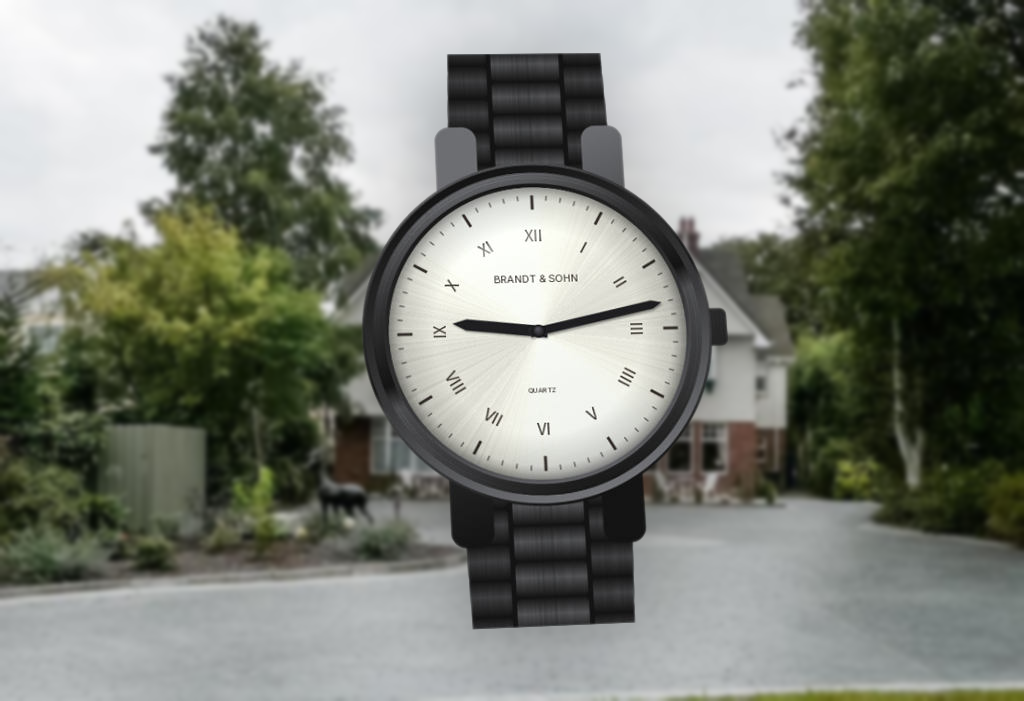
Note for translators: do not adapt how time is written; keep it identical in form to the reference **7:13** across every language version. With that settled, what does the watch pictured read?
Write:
**9:13**
